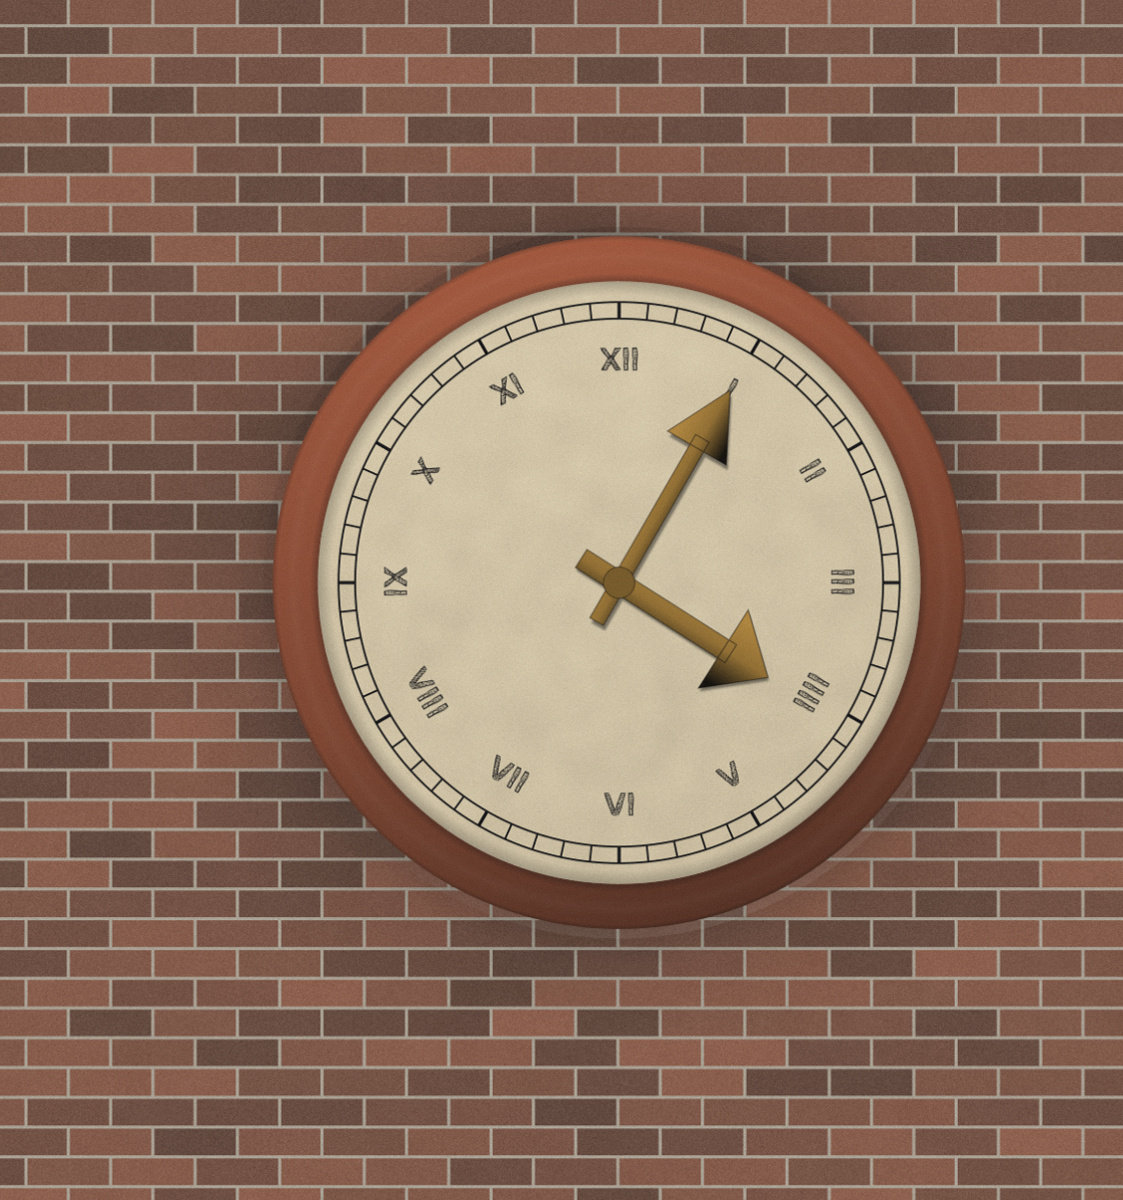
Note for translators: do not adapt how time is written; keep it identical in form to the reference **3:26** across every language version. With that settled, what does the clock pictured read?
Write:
**4:05**
